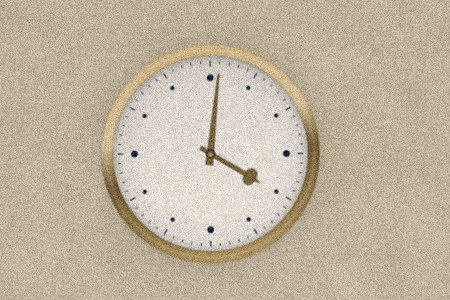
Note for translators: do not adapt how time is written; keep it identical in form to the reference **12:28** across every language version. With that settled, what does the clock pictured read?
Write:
**4:01**
